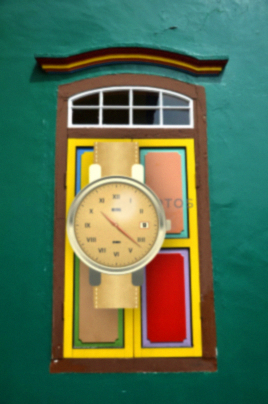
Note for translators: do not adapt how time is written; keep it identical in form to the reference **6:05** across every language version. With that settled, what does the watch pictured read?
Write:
**10:22**
